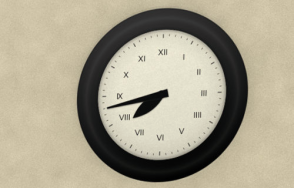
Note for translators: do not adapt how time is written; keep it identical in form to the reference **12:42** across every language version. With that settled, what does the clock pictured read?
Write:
**7:43**
